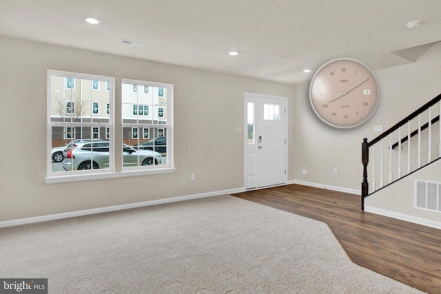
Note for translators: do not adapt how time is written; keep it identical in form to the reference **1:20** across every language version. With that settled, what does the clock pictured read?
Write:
**8:10**
